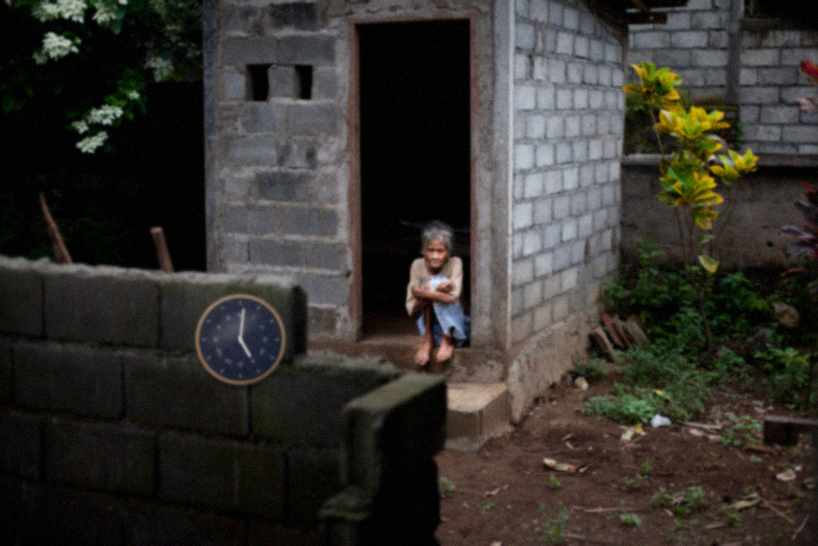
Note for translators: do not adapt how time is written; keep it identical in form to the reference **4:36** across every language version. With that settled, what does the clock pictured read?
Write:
**5:01**
